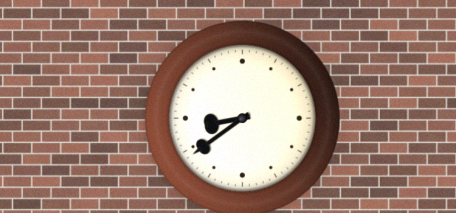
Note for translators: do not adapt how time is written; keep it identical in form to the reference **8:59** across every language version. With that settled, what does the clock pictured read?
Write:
**8:39**
